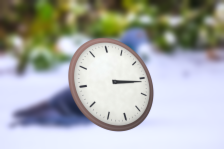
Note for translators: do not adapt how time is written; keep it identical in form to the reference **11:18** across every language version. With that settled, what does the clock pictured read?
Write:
**3:16**
